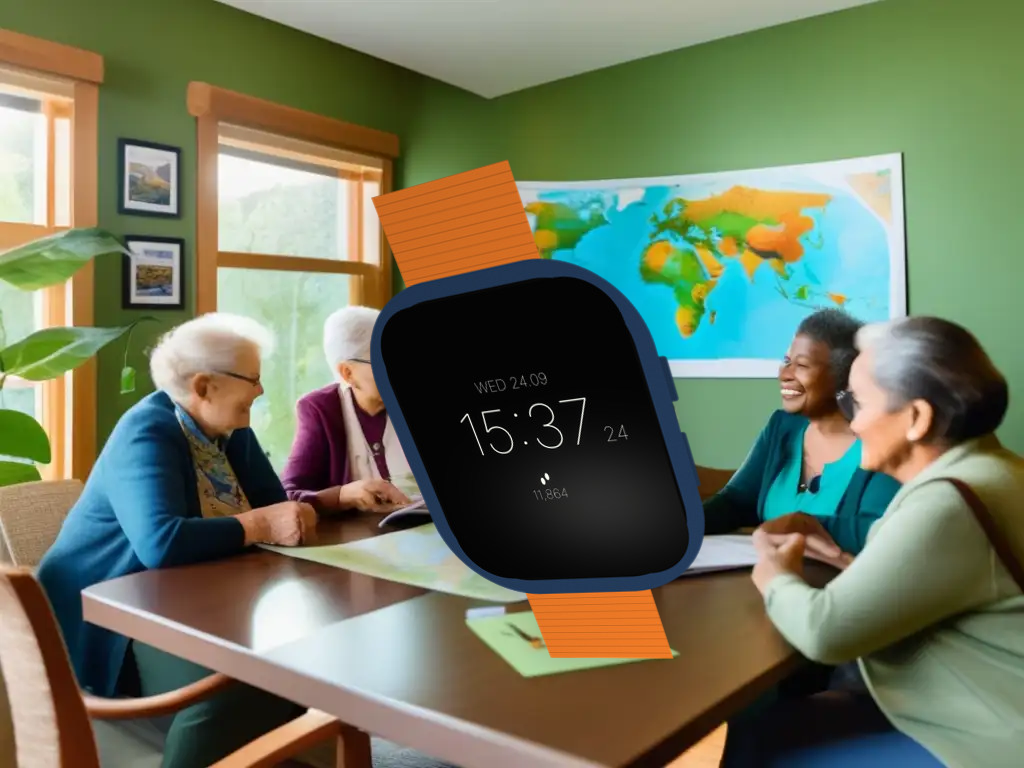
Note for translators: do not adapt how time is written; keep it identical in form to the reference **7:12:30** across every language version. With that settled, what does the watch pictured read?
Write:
**15:37:24**
